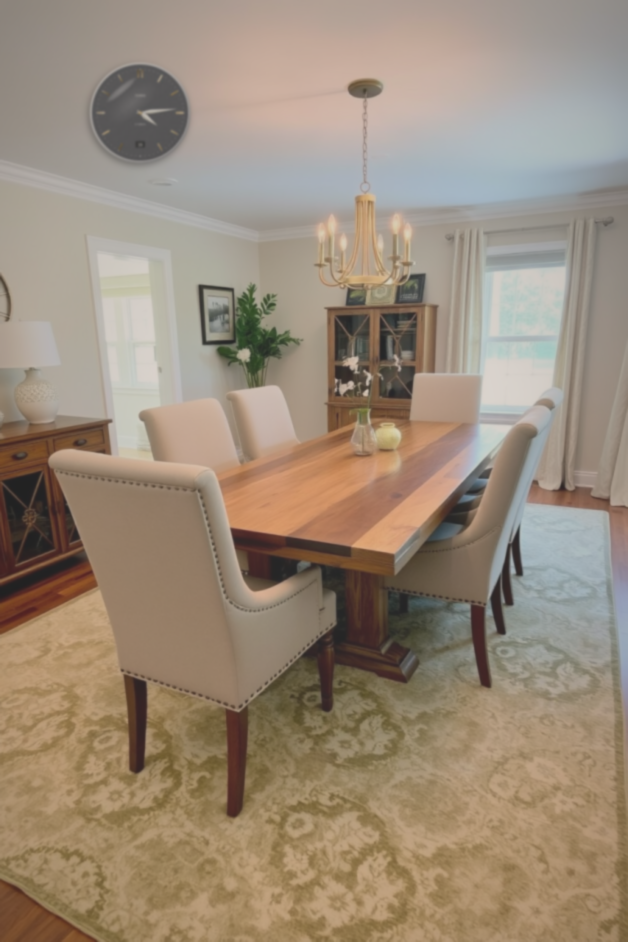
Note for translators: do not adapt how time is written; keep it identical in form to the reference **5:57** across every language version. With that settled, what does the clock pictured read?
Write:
**4:14**
